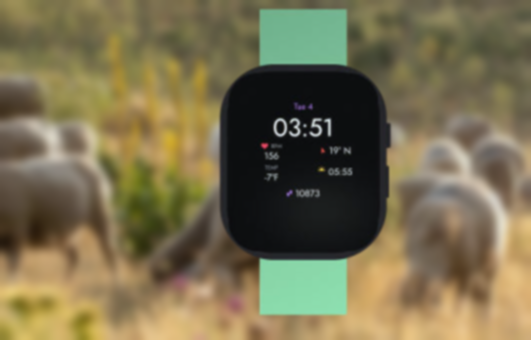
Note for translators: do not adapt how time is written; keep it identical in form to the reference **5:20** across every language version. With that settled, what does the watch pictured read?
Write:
**3:51**
